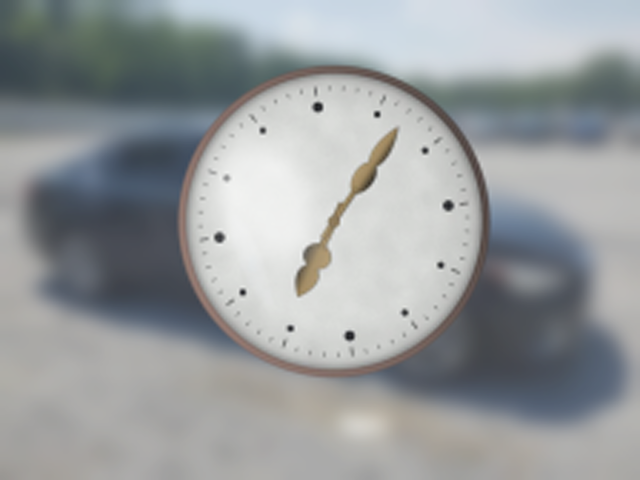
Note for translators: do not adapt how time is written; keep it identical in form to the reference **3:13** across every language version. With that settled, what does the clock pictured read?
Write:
**7:07**
